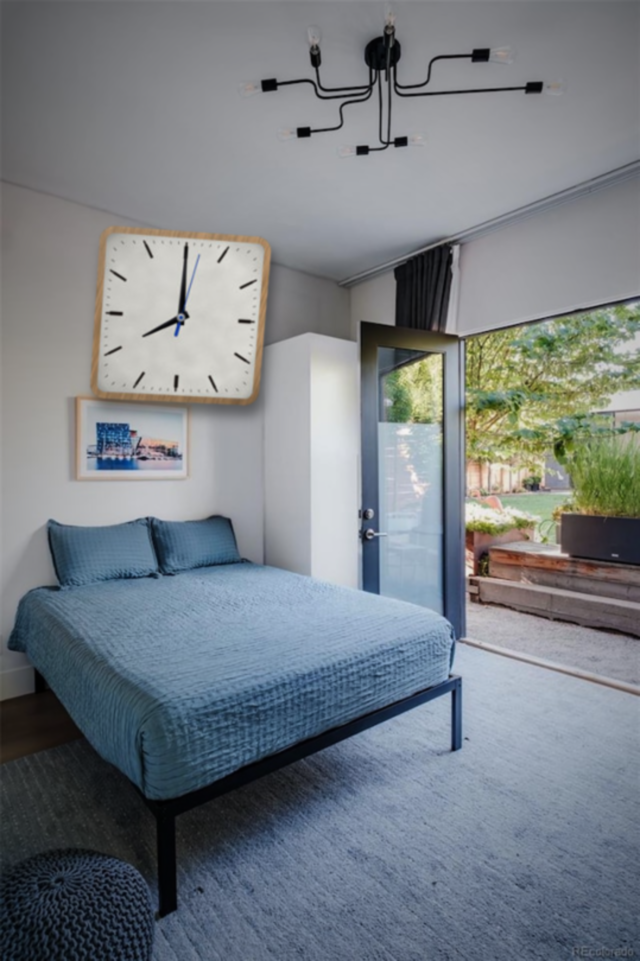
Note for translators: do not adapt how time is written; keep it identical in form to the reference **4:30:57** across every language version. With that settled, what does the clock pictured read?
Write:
**8:00:02**
